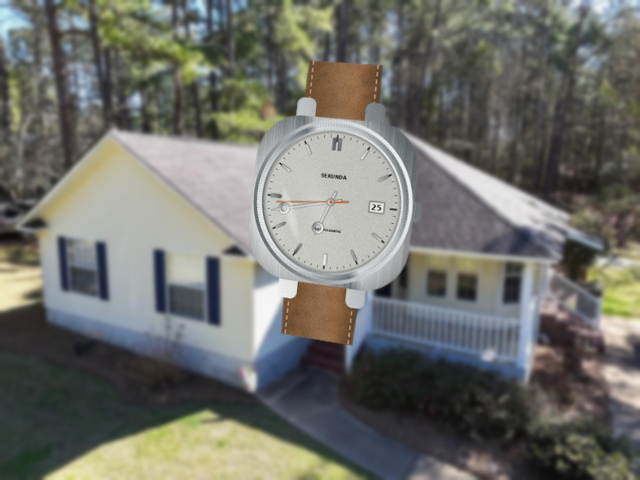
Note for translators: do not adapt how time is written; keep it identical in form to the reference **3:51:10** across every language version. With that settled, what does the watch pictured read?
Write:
**6:42:44**
